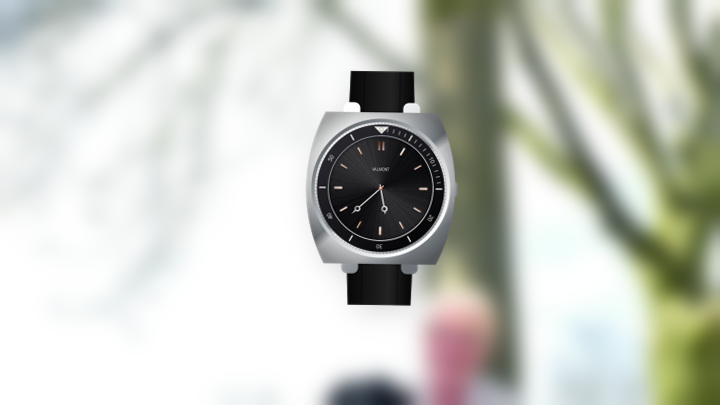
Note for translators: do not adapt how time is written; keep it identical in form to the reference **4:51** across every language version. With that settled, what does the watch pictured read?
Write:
**5:38**
